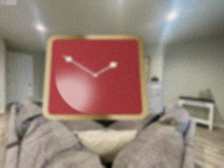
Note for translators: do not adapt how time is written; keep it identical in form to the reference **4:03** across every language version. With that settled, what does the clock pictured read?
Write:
**1:51**
